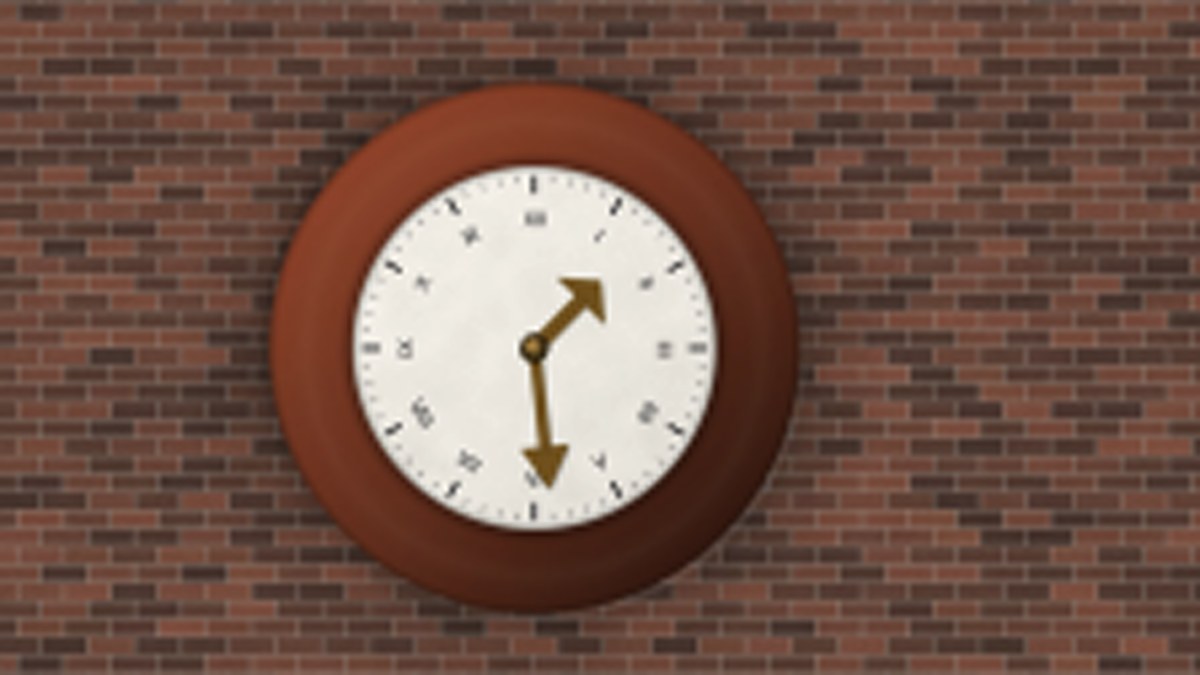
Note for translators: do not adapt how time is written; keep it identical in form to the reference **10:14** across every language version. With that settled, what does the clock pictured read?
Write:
**1:29**
